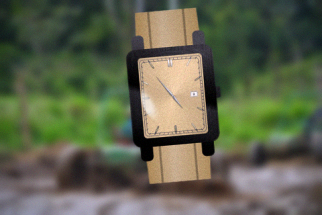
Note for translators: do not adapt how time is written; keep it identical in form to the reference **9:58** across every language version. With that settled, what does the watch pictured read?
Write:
**4:54**
